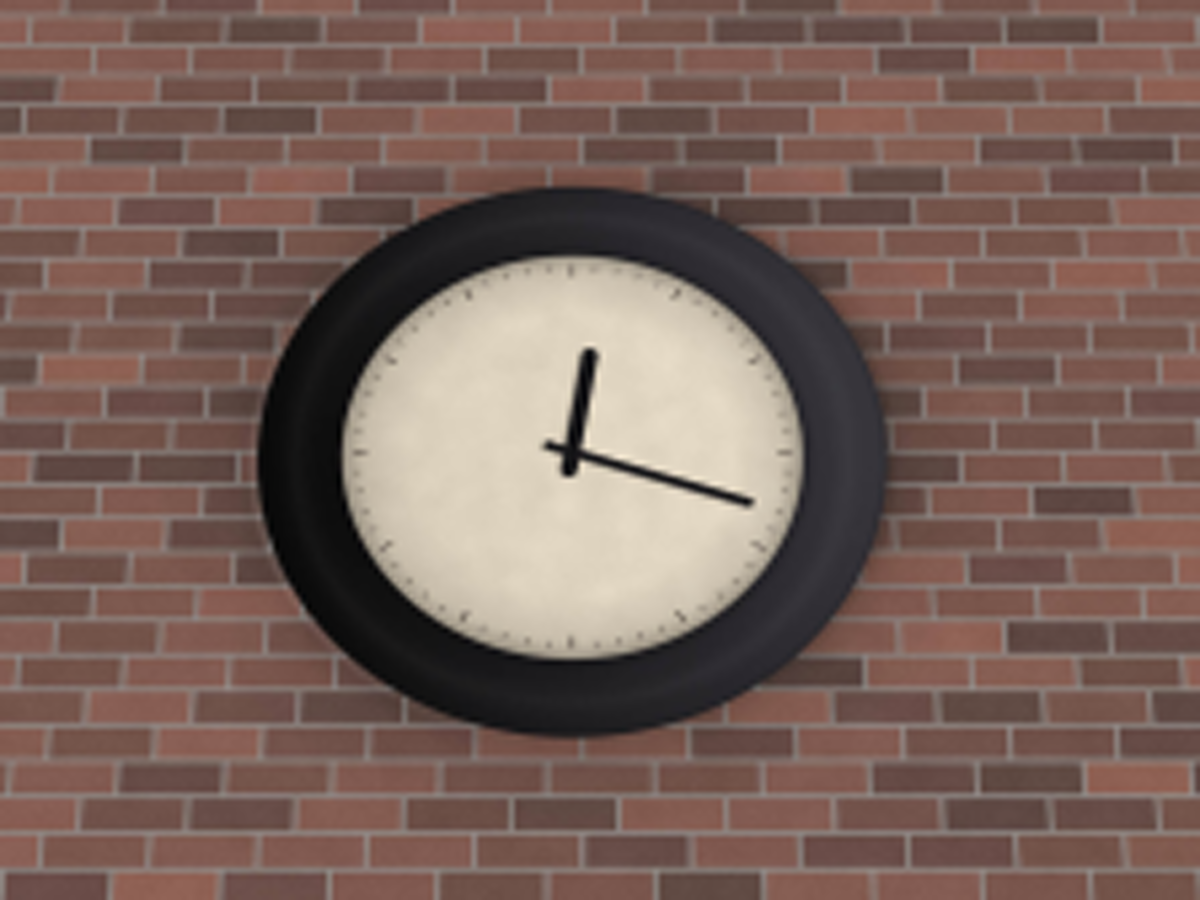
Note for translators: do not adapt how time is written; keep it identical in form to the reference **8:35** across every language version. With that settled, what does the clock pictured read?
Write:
**12:18**
